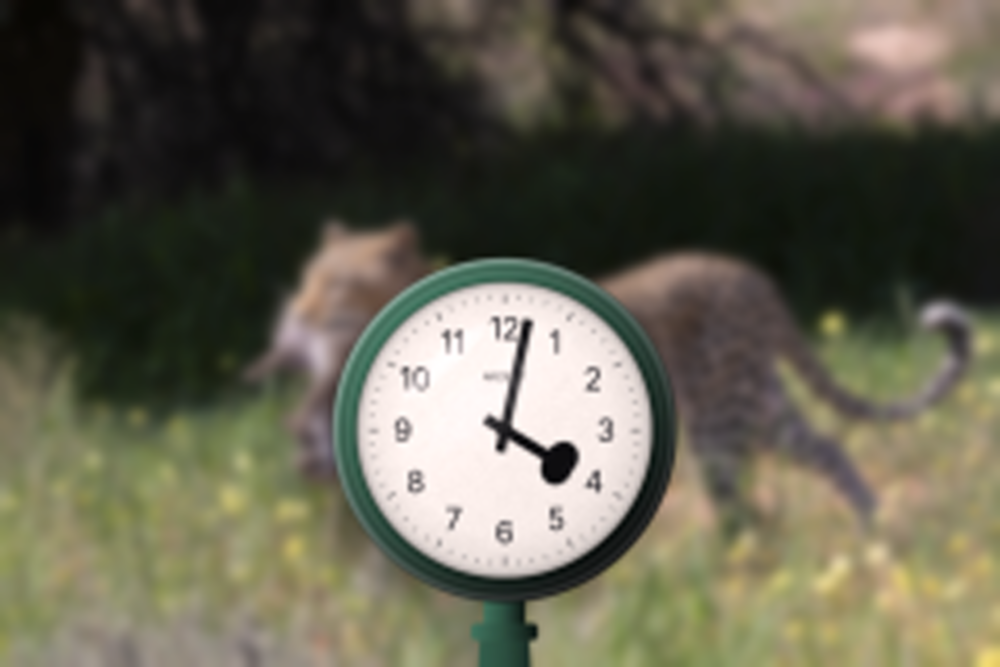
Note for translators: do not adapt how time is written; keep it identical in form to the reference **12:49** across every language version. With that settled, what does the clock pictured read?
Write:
**4:02**
